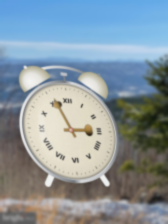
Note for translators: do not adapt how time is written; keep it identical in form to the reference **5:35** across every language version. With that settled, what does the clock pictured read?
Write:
**2:56**
